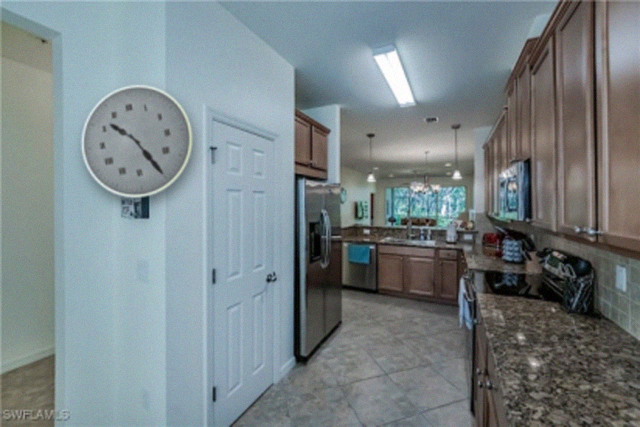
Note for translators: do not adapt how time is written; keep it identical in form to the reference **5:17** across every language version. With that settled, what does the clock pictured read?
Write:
**10:25**
